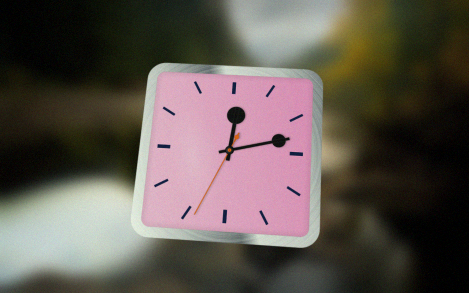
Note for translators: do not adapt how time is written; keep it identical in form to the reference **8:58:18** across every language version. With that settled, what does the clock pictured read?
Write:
**12:12:34**
